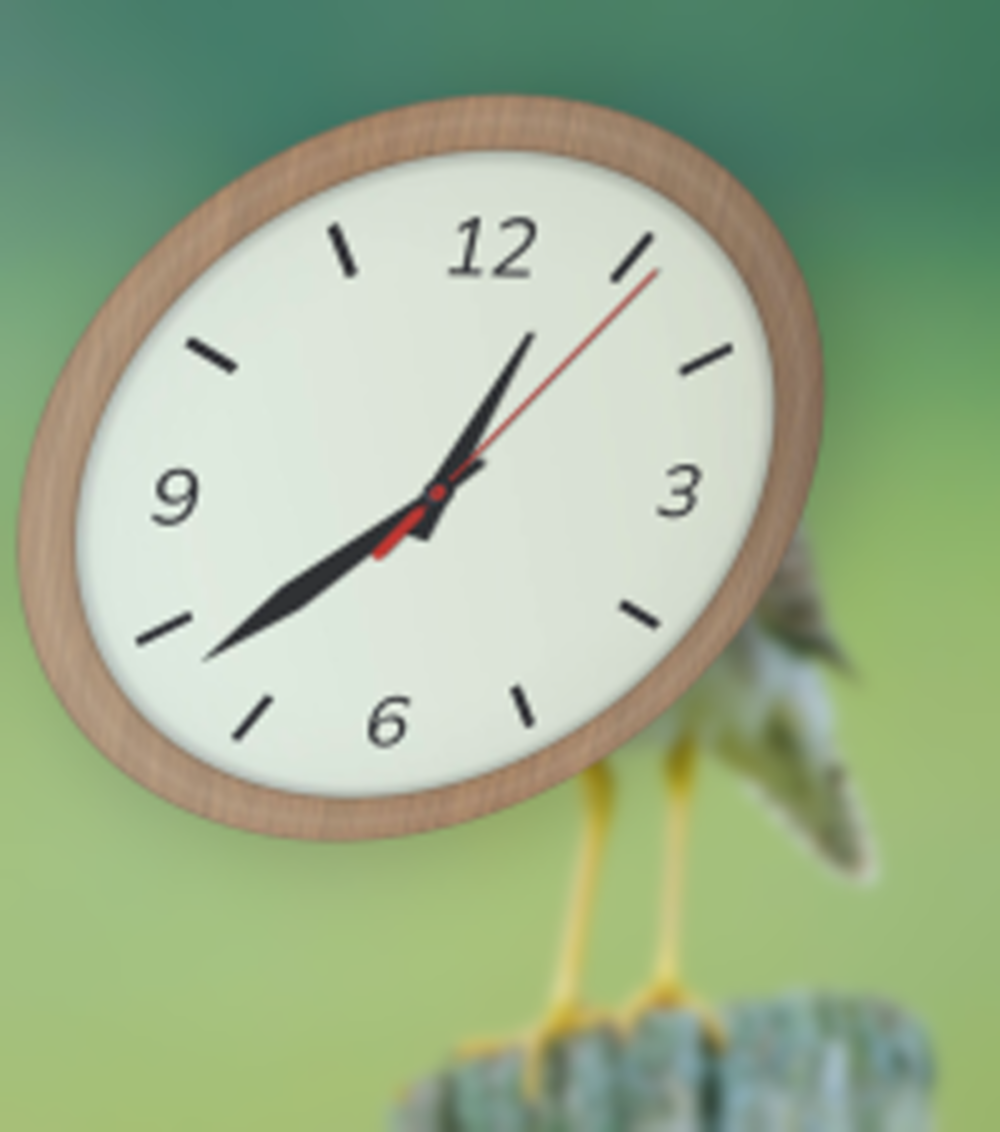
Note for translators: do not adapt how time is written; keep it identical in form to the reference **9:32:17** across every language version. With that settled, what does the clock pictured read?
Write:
**12:38:06**
